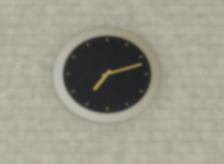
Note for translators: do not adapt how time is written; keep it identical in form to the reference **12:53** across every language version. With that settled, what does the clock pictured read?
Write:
**7:12**
